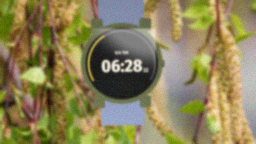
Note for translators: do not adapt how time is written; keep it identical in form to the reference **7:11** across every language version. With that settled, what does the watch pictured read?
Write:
**6:28**
